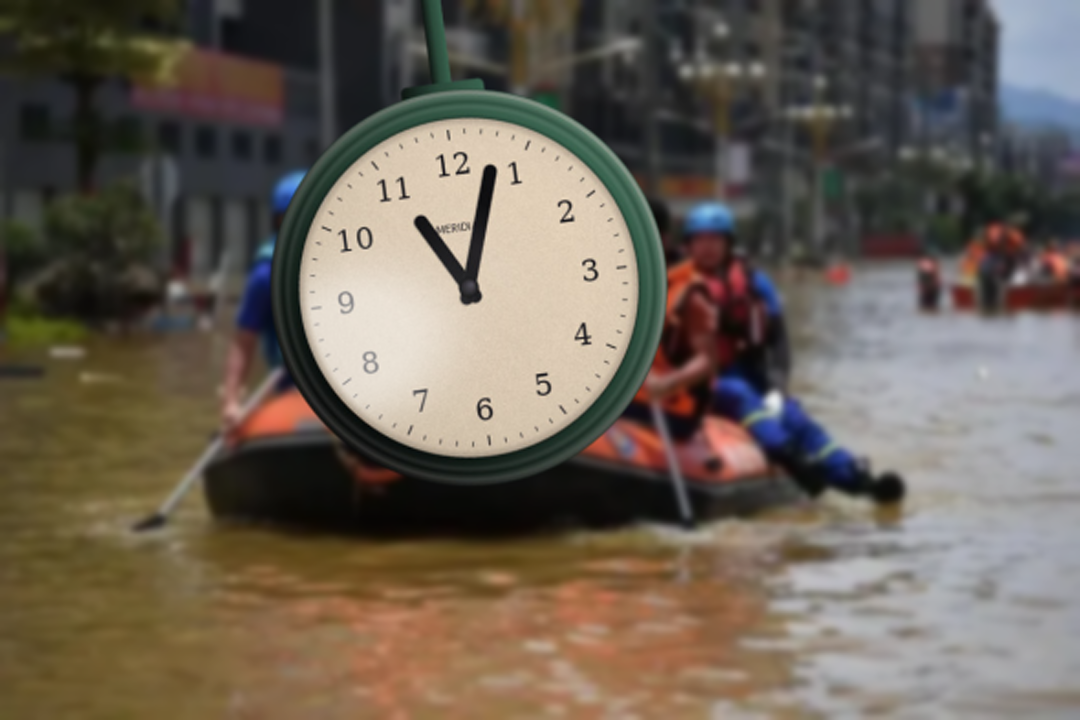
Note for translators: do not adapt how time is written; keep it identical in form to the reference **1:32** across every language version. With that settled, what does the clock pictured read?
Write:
**11:03**
